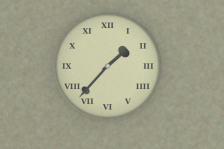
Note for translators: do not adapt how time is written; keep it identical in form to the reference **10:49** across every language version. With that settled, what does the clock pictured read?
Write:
**1:37**
